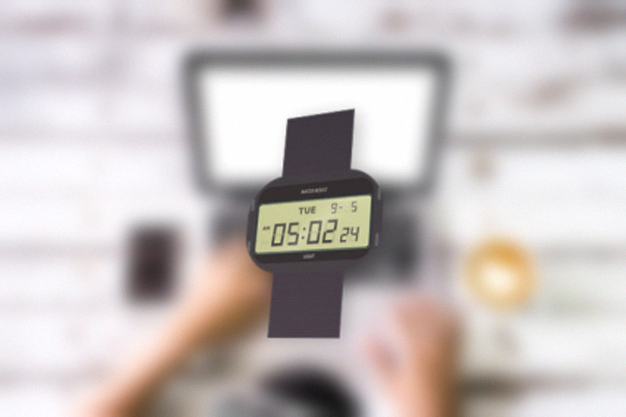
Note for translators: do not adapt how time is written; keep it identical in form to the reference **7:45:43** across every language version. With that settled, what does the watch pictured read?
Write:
**5:02:24**
